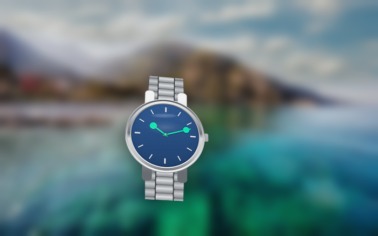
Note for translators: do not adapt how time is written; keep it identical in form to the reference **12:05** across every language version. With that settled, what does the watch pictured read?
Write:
**10:12**
